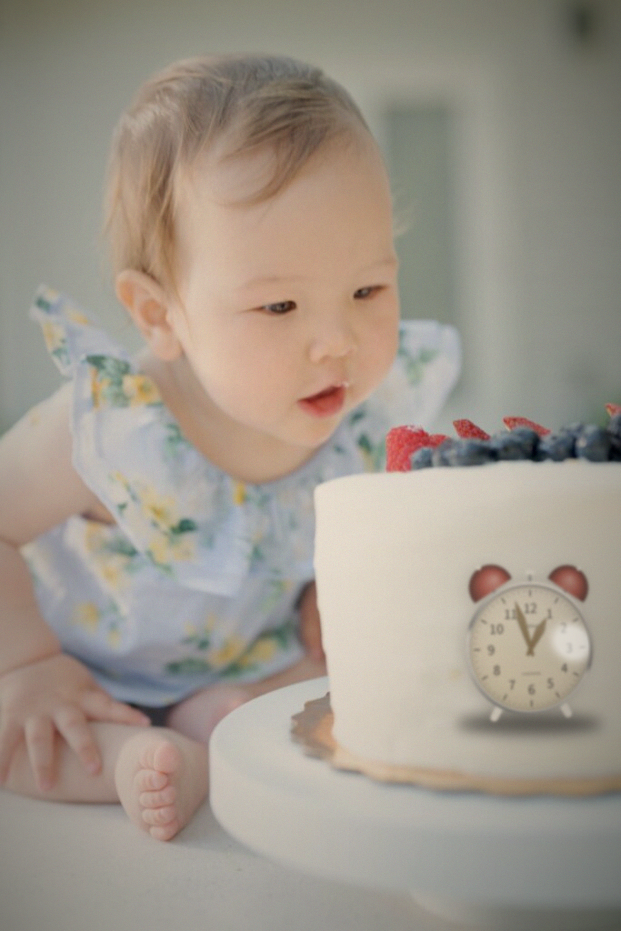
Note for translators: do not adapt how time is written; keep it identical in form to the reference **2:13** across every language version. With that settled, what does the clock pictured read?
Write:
**12:57**
